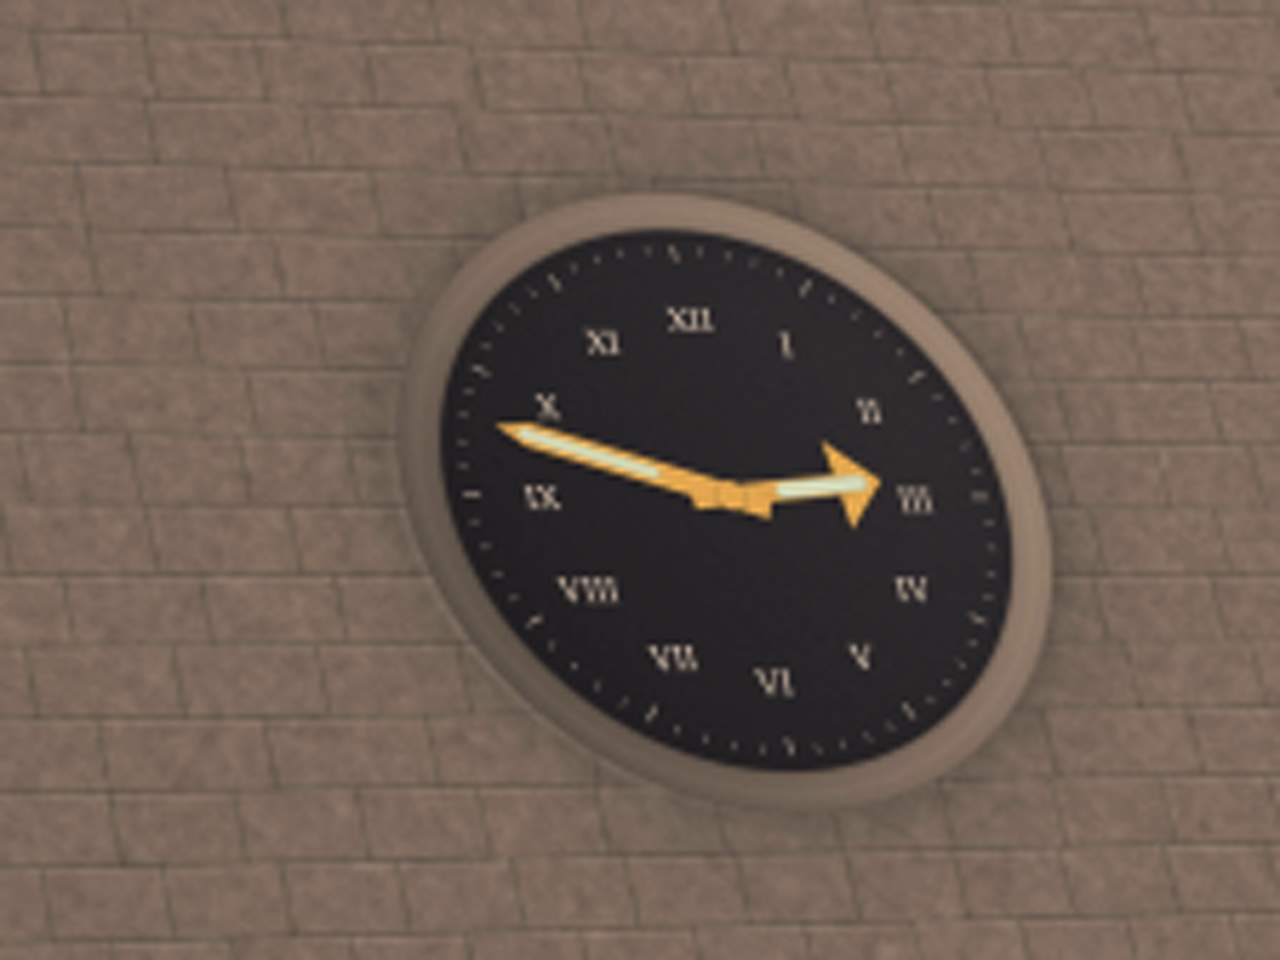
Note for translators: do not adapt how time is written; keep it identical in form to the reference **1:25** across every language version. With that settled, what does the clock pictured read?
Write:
**2:48**
